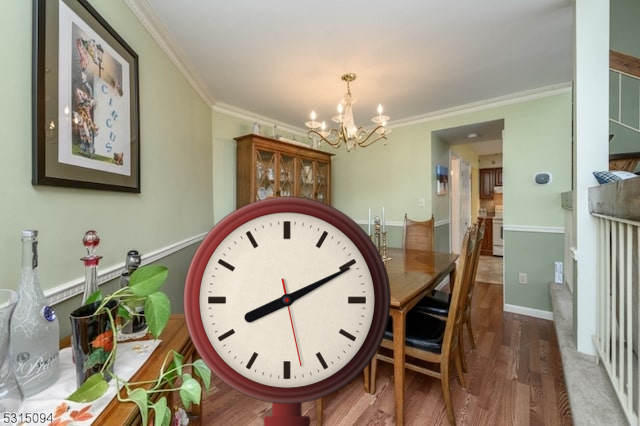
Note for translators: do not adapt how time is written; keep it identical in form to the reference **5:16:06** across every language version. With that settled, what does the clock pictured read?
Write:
**8:10:28**
